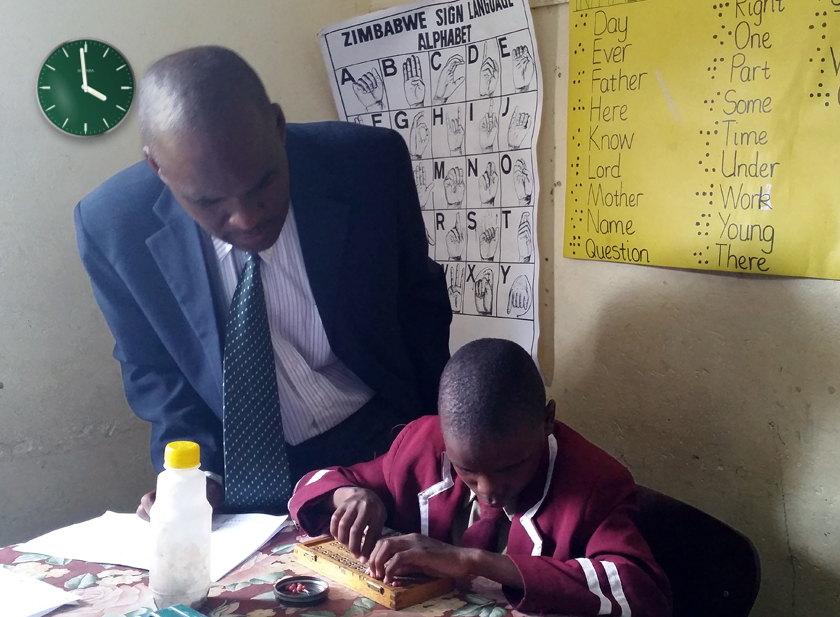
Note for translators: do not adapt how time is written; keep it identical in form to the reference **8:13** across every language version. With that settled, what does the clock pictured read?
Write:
**3:59**
